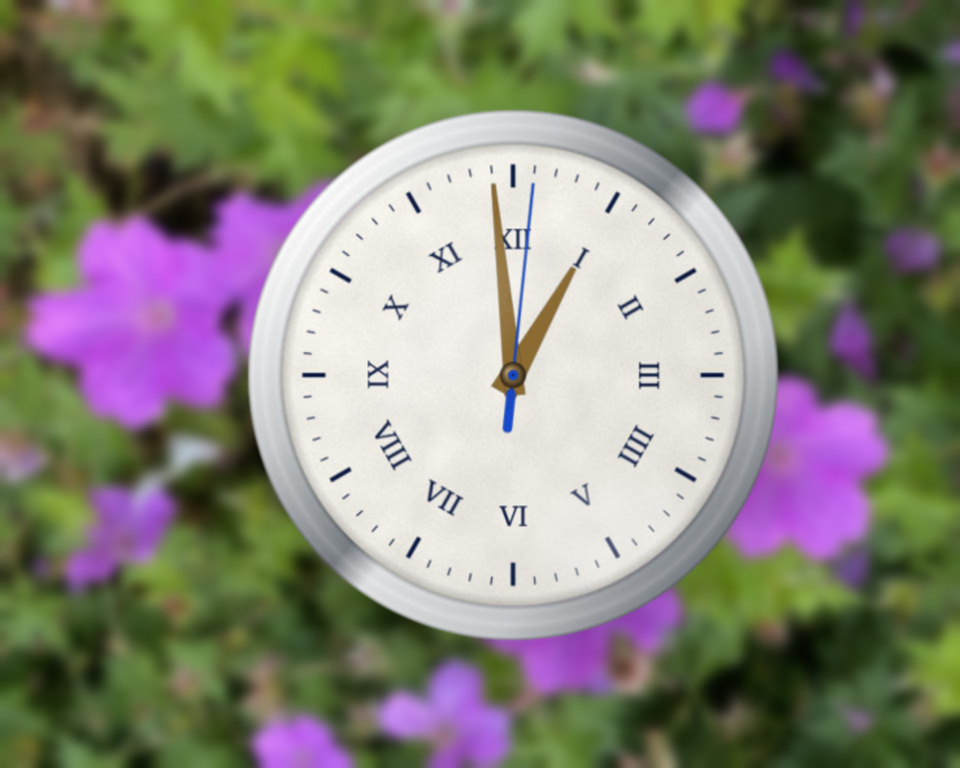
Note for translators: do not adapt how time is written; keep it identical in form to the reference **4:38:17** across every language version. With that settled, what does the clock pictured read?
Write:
**12:59:01**
